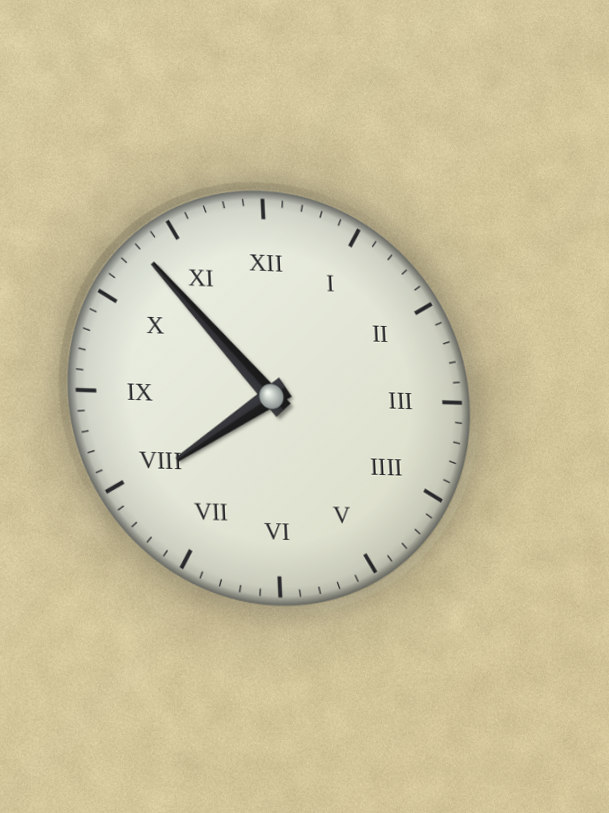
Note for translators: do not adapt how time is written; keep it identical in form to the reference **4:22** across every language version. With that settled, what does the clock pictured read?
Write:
**7:53**
